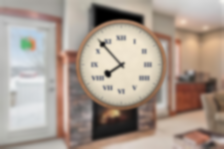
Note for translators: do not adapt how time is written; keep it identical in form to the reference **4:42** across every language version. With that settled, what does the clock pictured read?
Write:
**7:53**
